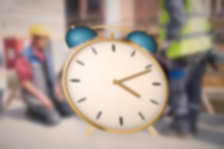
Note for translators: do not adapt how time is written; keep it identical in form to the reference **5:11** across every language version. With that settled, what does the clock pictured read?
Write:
**4:11**
